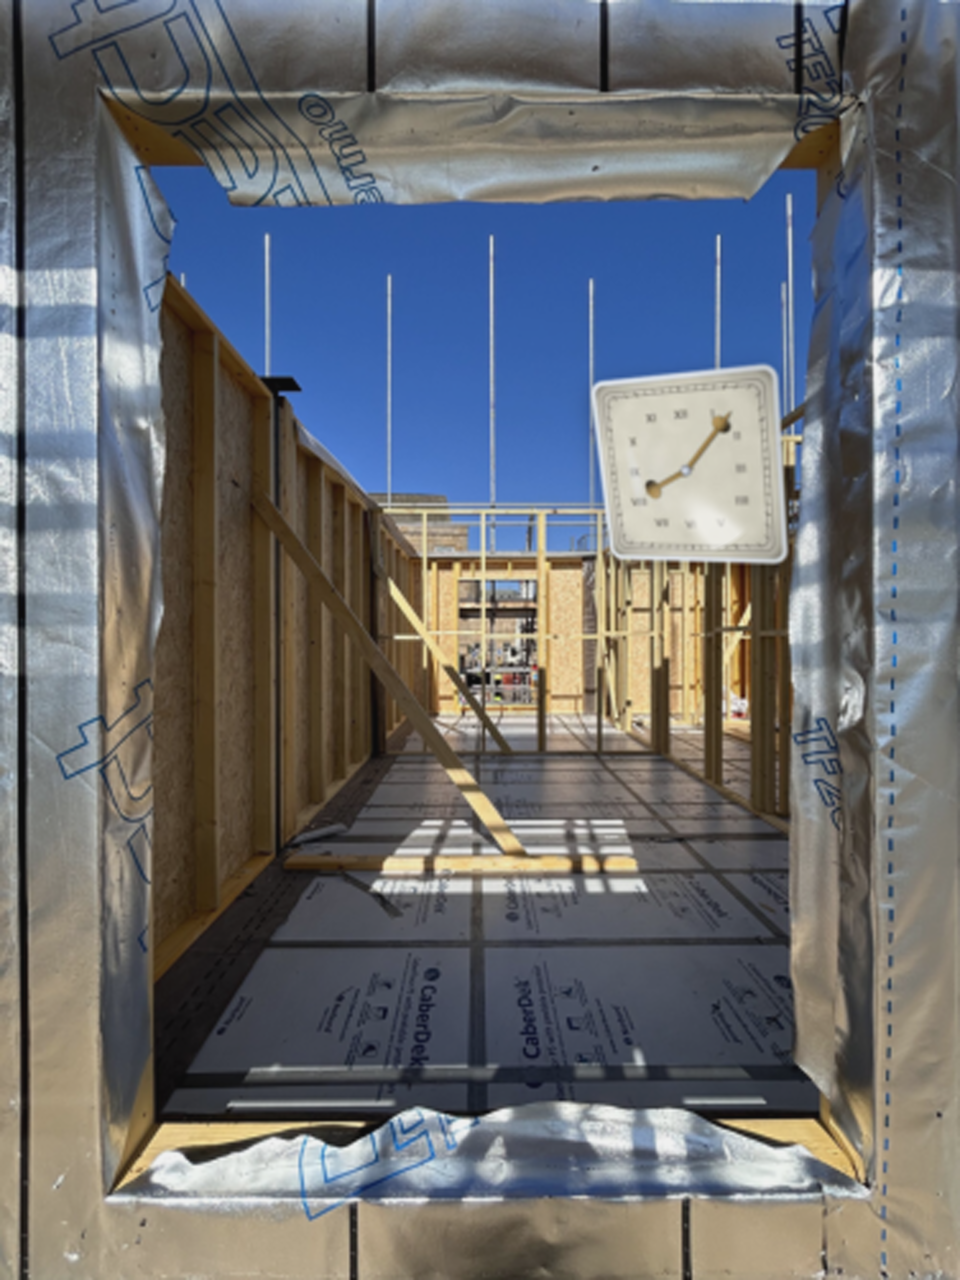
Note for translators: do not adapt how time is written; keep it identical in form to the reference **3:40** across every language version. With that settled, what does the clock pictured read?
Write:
**8:07**
